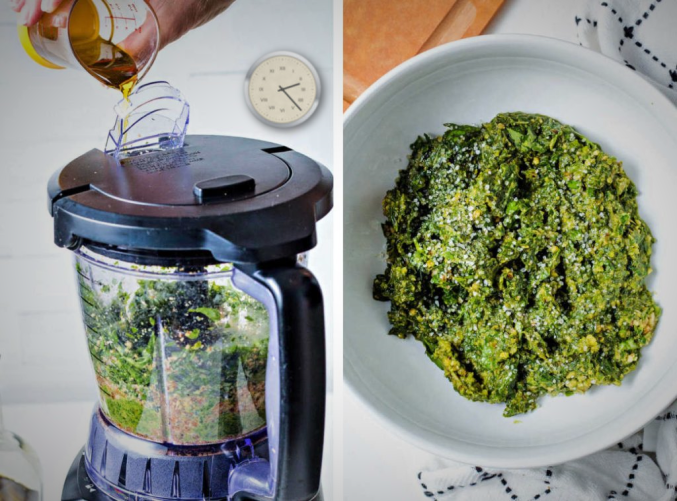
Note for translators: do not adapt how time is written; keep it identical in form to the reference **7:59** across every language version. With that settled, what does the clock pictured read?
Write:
**2:23**
